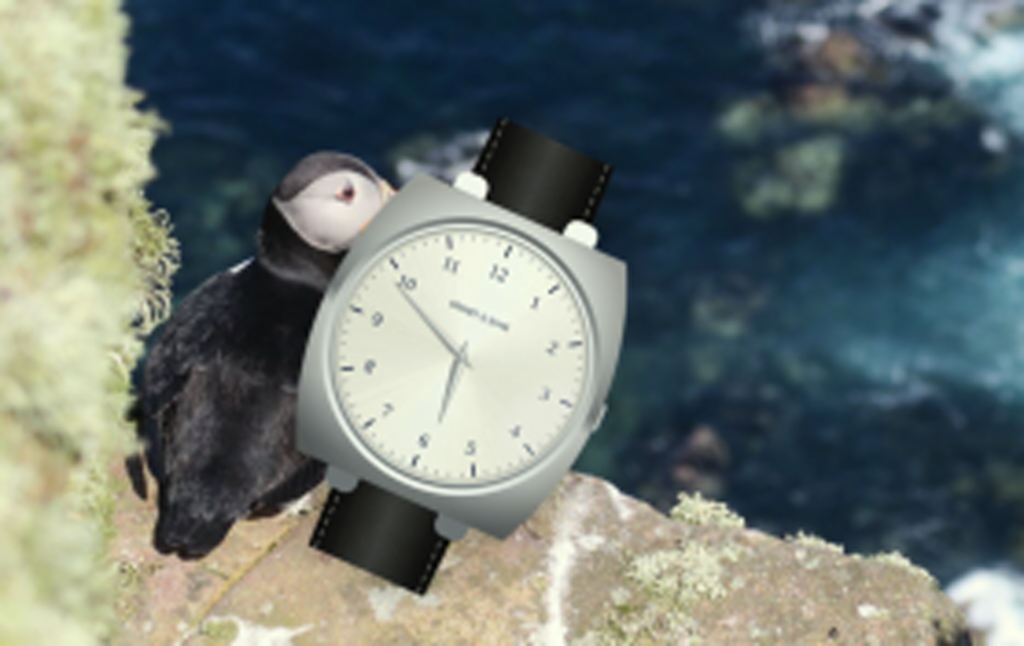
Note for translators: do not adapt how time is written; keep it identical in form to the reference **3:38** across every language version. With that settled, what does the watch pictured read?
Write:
**5:49**
